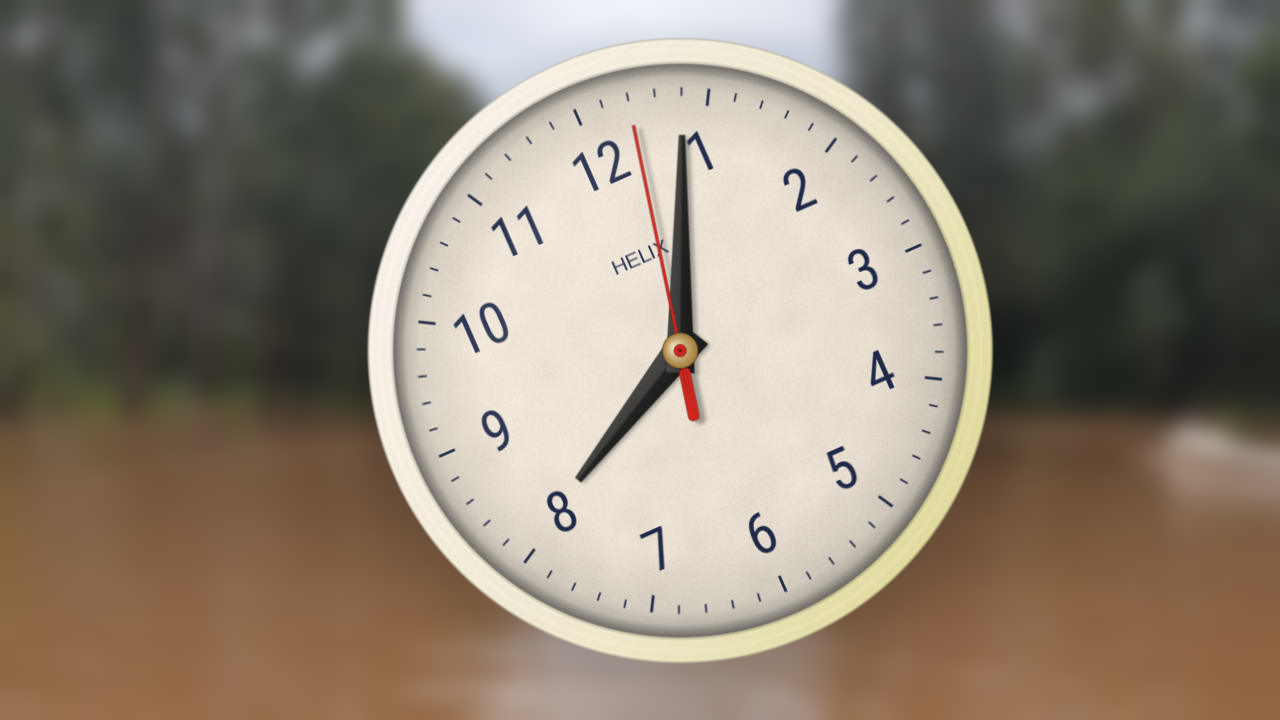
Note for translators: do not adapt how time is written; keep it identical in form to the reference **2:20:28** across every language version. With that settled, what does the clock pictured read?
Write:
**8:04:02**
